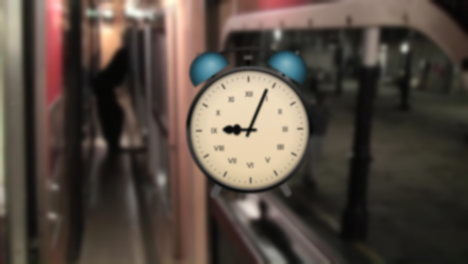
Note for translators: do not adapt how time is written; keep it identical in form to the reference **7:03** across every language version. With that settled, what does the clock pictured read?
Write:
**9:04**
